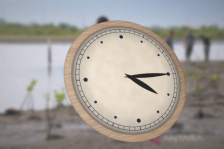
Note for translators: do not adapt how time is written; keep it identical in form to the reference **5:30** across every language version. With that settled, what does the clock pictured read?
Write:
**4:15**
